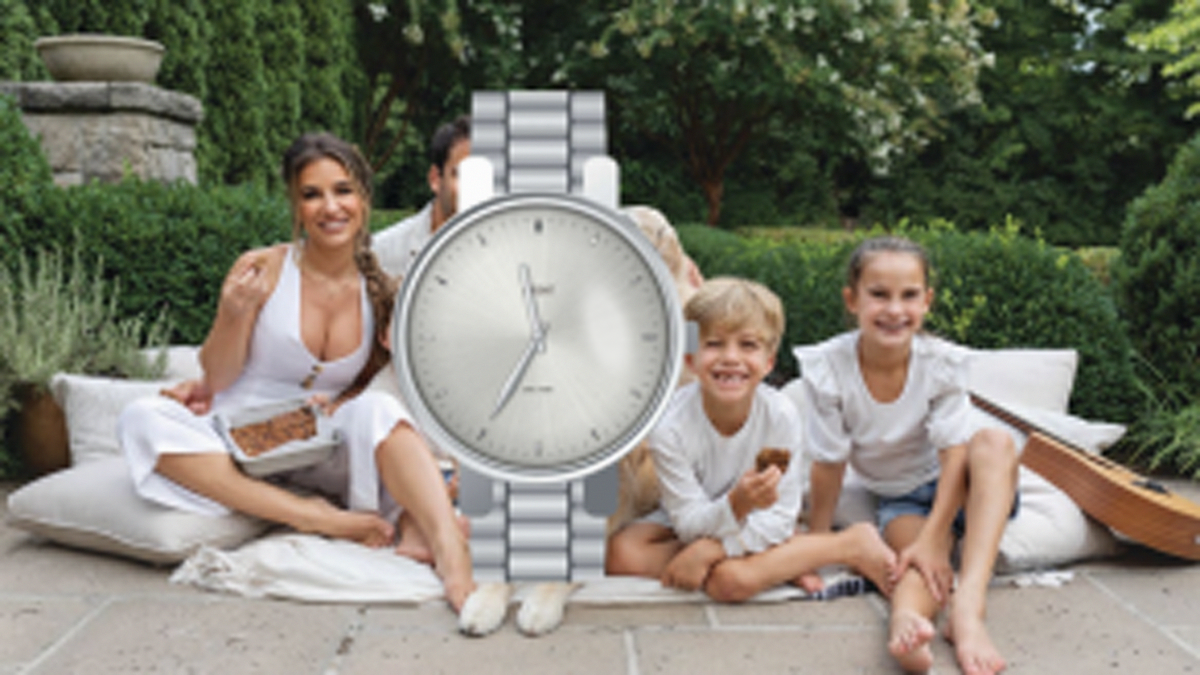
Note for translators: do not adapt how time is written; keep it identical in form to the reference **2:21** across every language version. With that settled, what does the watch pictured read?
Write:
**11:35**
